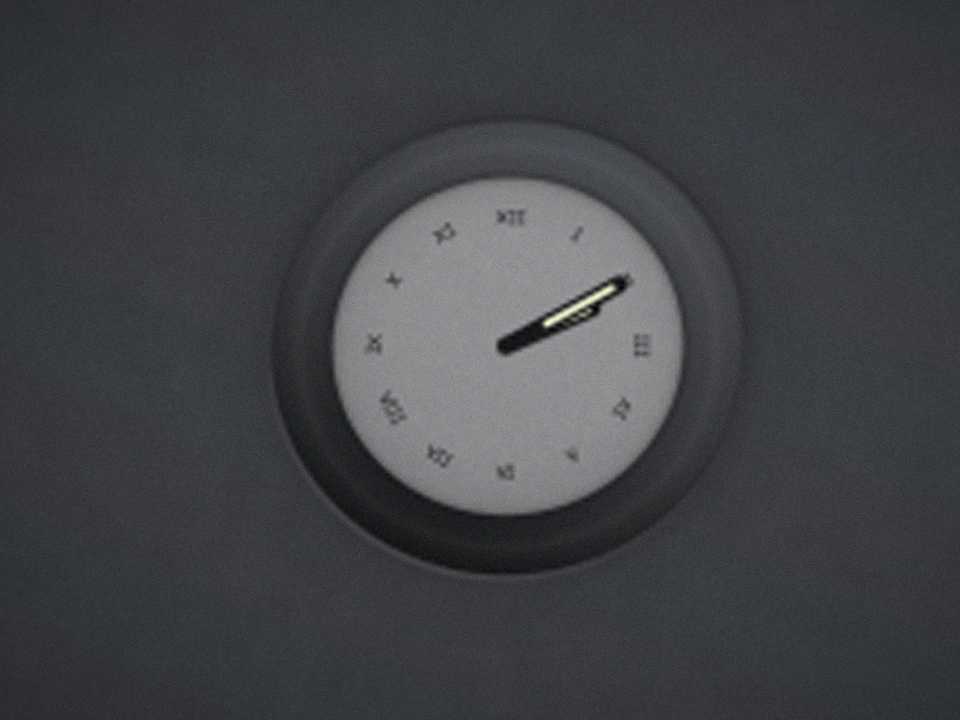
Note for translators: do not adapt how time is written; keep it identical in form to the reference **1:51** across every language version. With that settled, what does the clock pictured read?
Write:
**2:10**
